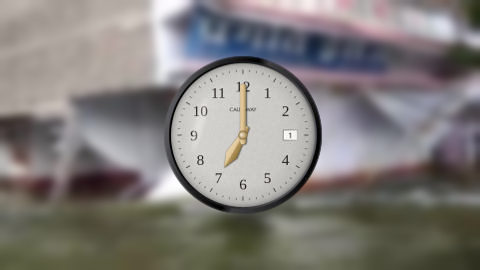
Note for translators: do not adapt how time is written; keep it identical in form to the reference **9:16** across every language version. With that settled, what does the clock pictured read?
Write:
**7:00**
